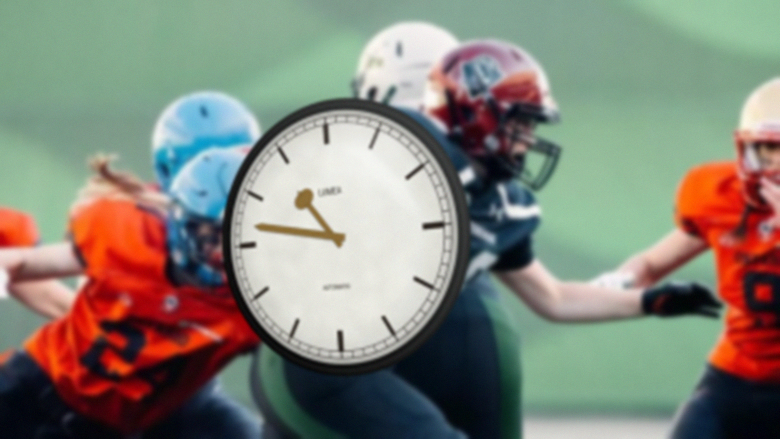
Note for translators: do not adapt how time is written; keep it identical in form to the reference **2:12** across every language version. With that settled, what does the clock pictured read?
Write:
**10:47**
